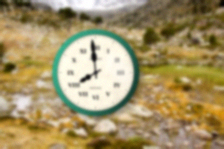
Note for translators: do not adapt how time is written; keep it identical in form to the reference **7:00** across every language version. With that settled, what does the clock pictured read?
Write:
**7:59**
